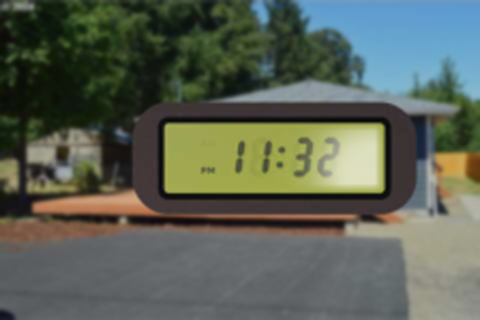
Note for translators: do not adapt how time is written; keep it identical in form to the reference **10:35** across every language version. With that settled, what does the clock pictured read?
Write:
**11:32**
